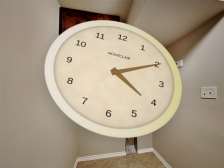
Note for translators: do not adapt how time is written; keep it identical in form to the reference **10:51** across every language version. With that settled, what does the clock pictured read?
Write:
**4:10**
